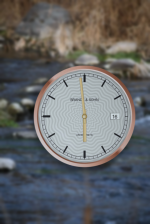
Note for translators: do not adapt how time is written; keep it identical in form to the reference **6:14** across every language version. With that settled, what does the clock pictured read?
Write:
**5:59**
